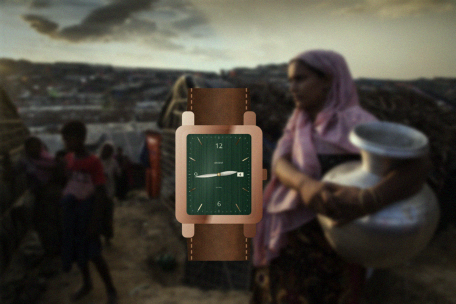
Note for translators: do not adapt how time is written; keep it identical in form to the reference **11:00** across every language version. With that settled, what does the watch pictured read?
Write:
**2:44**
